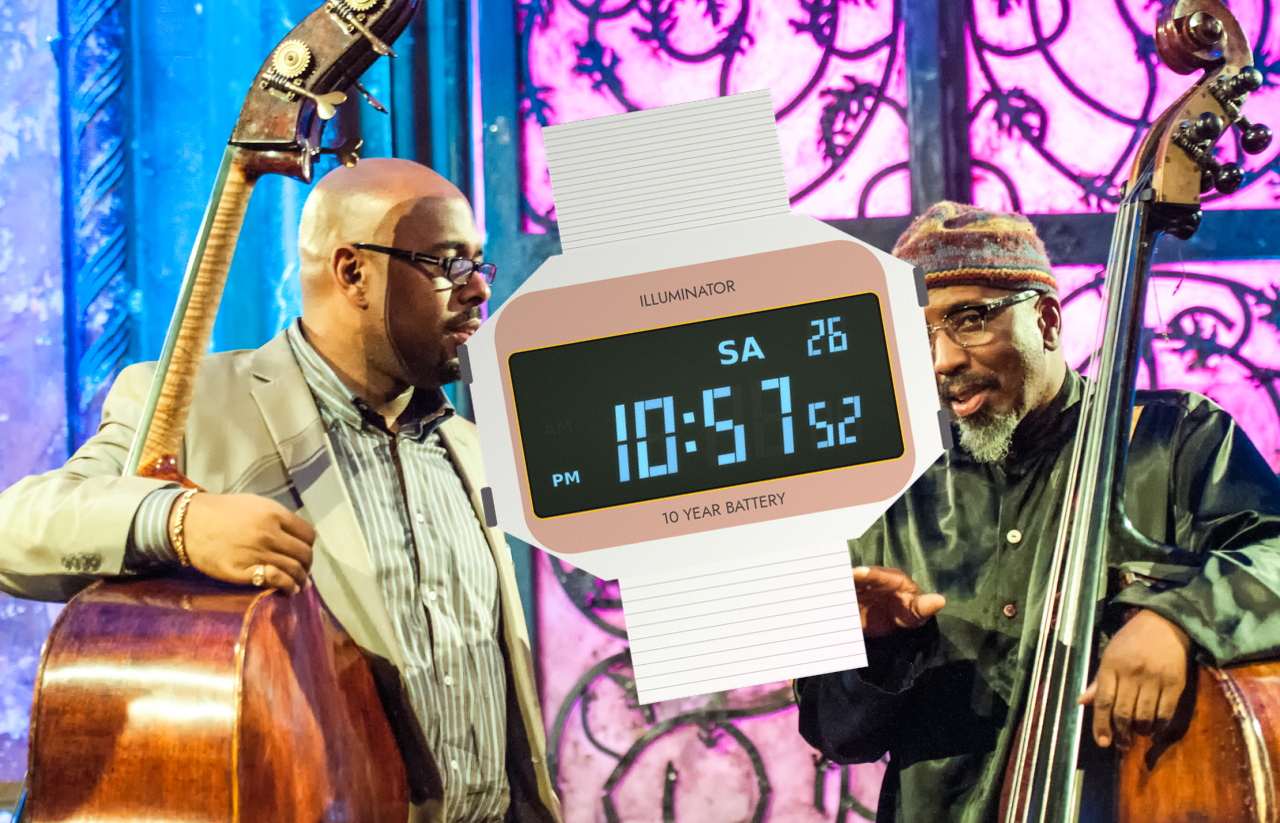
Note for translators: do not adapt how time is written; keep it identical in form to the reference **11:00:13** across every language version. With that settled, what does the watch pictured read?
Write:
**10:57:52**
